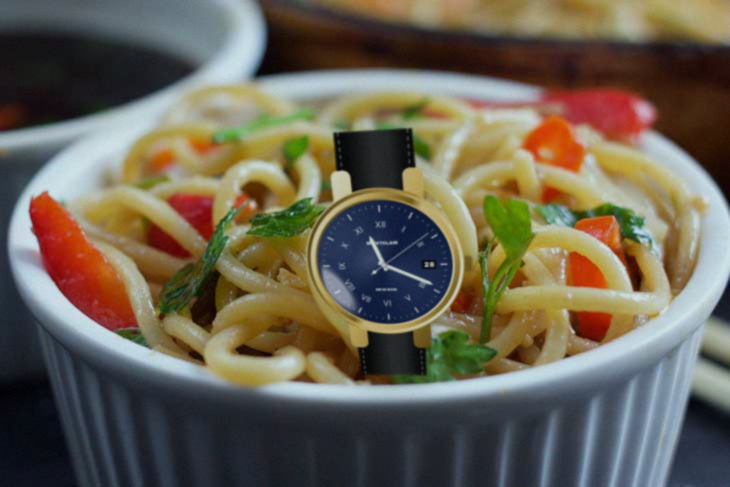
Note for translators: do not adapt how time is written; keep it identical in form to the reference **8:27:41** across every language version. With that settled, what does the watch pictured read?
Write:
**11:19:09**
